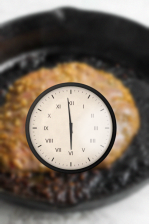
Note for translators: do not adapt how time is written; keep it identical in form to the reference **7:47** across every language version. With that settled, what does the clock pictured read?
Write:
**5:59**
